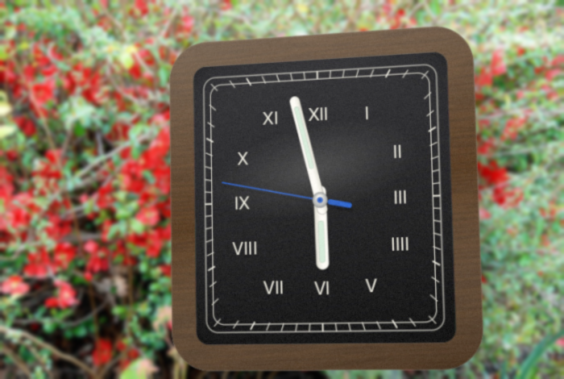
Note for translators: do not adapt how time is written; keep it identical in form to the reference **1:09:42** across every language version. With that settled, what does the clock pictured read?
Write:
**5:57:47**
